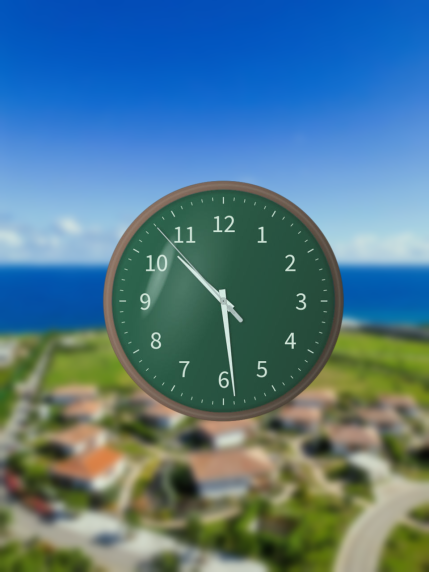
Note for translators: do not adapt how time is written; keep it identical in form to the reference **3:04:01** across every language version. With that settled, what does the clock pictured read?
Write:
**10:28:53**
